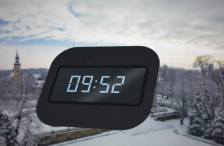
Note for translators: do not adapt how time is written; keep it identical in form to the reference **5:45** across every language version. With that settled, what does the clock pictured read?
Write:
**9:52**
